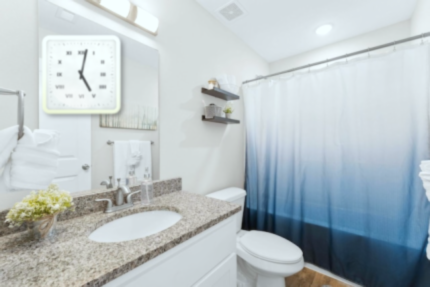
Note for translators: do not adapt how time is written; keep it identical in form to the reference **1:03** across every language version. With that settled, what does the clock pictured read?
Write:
**5:02**
